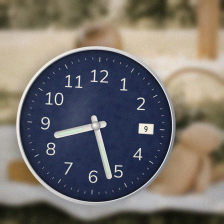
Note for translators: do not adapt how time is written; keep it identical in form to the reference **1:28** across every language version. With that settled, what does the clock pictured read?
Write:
**8:27**
